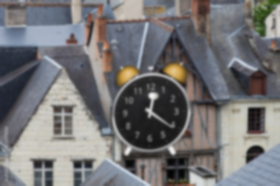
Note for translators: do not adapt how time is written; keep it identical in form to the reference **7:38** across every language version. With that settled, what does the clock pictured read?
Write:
**12:21**
